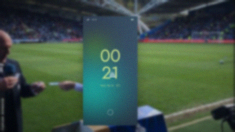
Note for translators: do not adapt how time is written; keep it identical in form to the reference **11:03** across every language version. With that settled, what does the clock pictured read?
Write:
**0:21**
